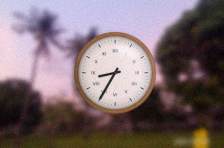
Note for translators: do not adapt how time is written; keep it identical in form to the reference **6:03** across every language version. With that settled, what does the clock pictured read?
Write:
**8:35**
